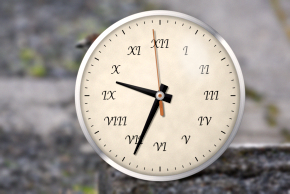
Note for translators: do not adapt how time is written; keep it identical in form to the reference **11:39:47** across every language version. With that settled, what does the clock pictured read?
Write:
**9:33:59**
